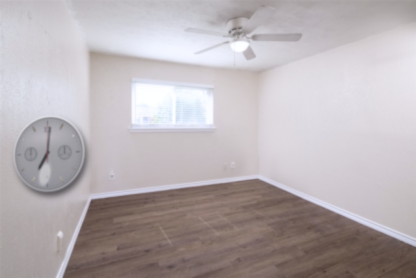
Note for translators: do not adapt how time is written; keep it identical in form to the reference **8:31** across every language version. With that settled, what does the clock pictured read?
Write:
**7:01**
